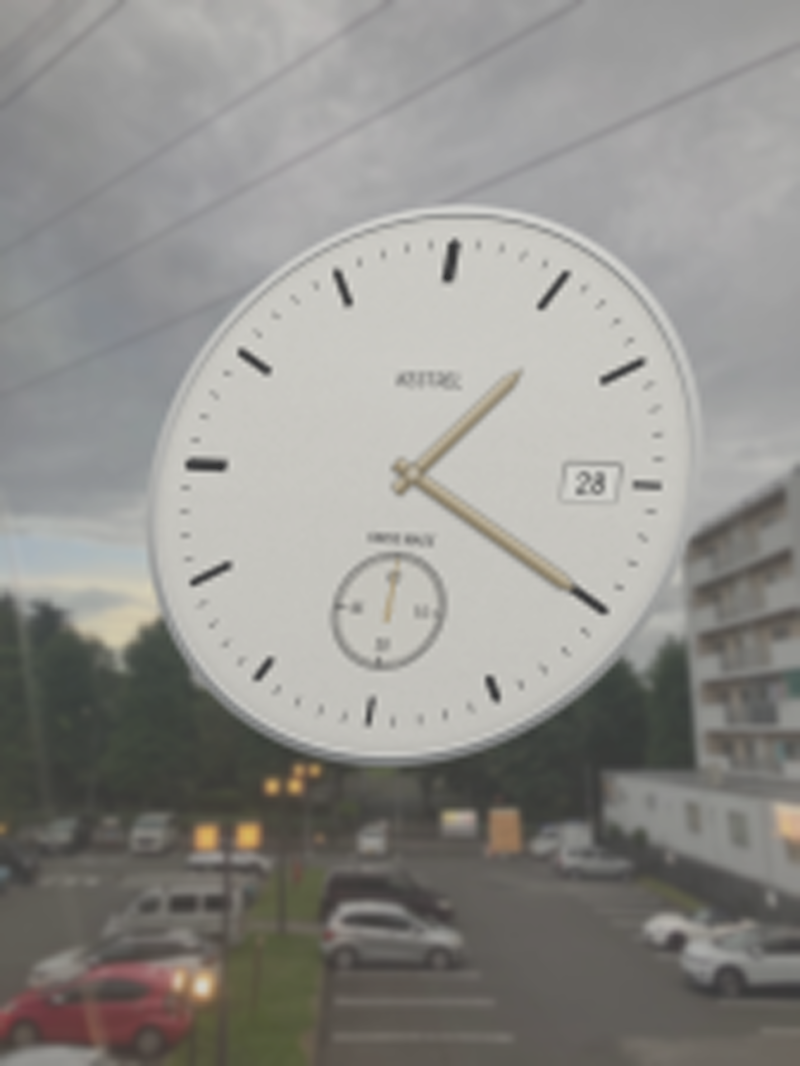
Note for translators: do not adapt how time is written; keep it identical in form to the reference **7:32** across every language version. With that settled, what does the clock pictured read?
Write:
**1:20**
